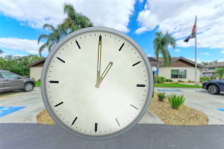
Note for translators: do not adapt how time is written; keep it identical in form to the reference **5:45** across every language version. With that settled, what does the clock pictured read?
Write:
**1:00**
